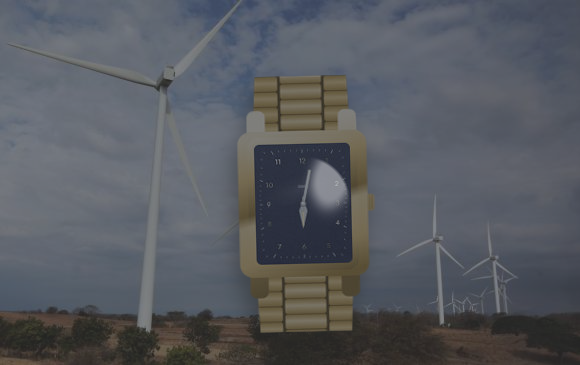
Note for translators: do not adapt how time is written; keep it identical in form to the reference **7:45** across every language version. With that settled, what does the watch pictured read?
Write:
**6:02**
